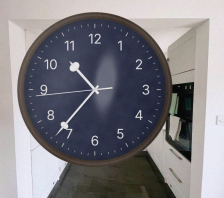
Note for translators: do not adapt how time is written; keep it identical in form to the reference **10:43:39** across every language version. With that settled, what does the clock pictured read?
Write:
**10:36:44**
